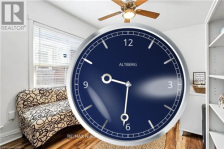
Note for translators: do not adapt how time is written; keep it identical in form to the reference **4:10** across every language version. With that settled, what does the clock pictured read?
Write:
**9:31**
